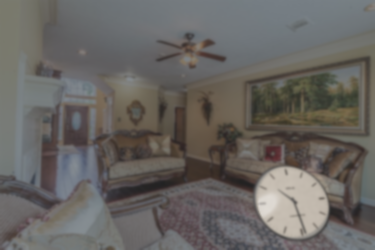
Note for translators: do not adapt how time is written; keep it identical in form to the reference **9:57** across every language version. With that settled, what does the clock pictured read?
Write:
**10:29**
